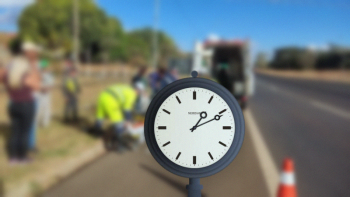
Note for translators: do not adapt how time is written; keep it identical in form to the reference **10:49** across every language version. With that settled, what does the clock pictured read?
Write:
**1:11**
